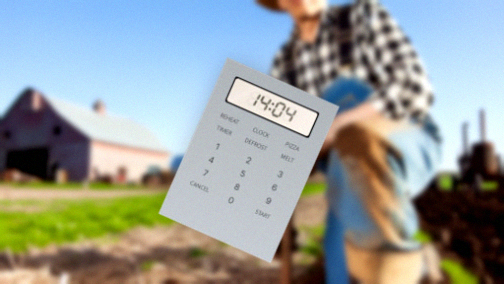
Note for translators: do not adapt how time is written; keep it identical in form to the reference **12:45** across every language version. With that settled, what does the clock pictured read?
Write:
**14:04**
